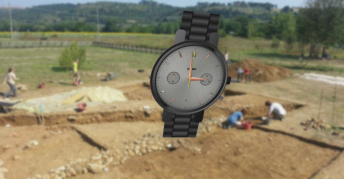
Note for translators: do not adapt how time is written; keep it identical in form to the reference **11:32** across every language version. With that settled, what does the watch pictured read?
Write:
**2:59**
